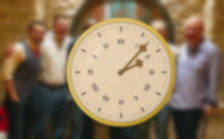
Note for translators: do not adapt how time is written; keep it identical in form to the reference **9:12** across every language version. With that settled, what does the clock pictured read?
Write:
**2:07**
